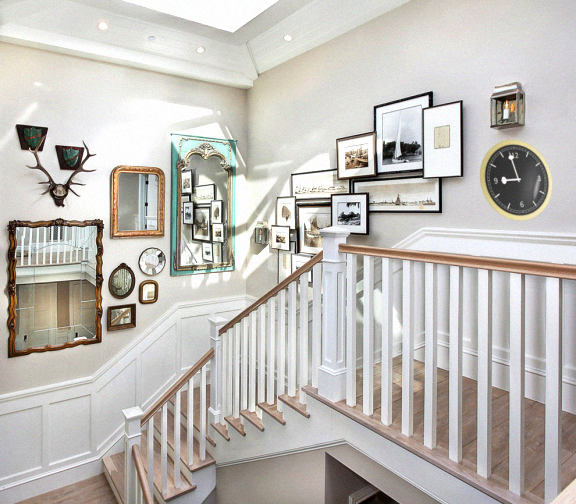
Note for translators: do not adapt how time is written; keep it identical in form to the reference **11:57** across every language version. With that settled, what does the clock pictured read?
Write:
**8:58**
